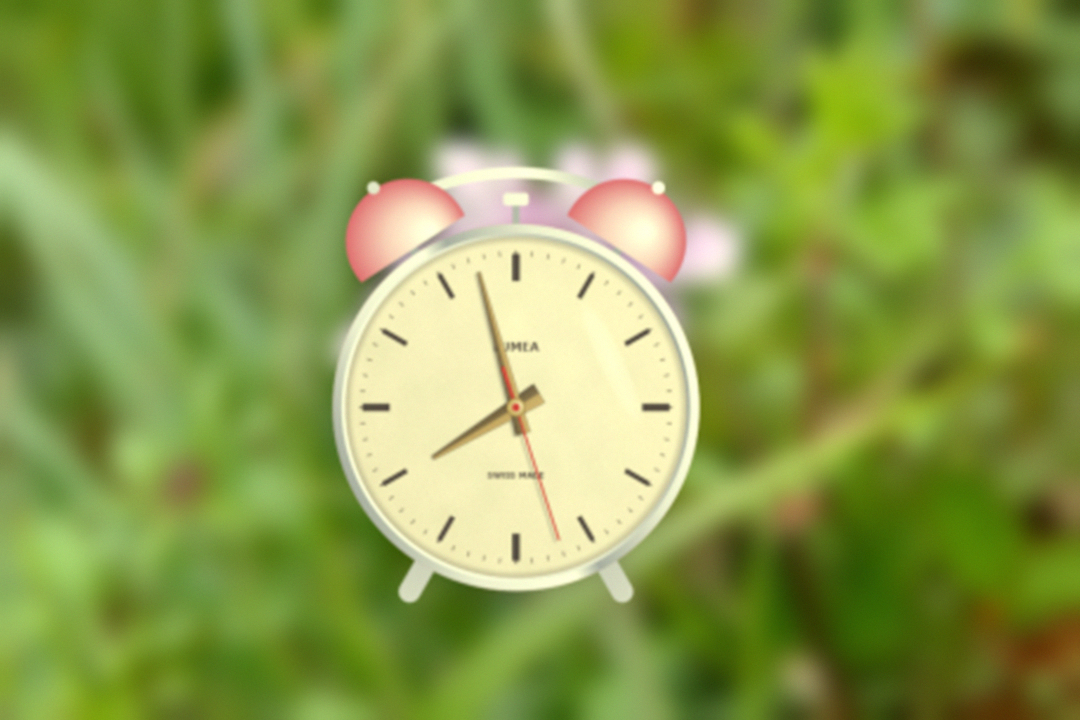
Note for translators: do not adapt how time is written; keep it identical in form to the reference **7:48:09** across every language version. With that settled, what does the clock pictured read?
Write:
**7:57:27**
